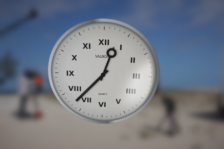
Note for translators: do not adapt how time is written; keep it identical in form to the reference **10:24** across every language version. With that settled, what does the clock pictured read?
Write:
**12:37**
